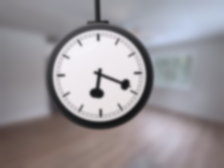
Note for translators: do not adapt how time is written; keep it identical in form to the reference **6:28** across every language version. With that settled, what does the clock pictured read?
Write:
**6:19**
